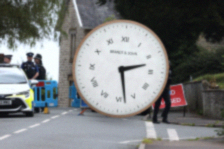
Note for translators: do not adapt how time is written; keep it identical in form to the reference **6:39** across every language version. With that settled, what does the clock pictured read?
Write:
**2:28**
